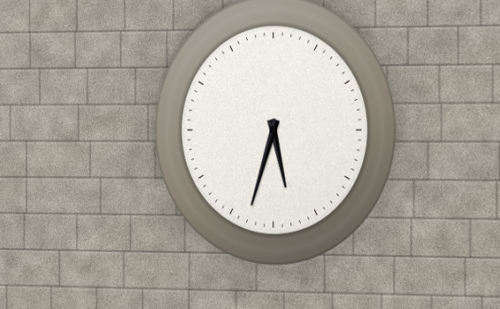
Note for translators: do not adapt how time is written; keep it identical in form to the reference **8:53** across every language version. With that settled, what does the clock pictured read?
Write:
**5:33**
